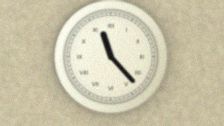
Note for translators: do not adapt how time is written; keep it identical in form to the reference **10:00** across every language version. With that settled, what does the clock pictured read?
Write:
**11:23**
